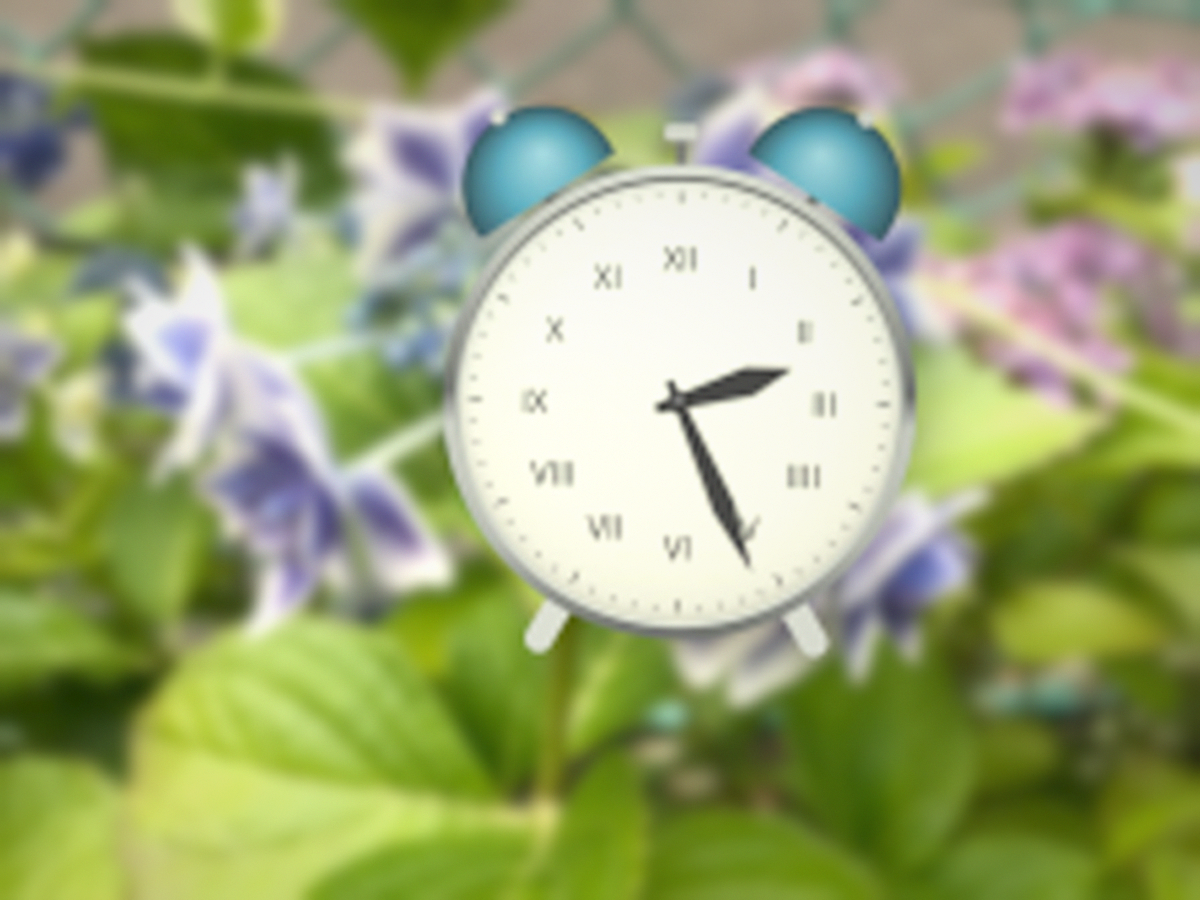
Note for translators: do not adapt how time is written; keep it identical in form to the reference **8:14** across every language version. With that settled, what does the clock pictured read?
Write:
**2:26**
